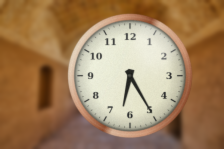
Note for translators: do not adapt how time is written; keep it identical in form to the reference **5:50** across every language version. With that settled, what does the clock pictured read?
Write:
**6:25**
